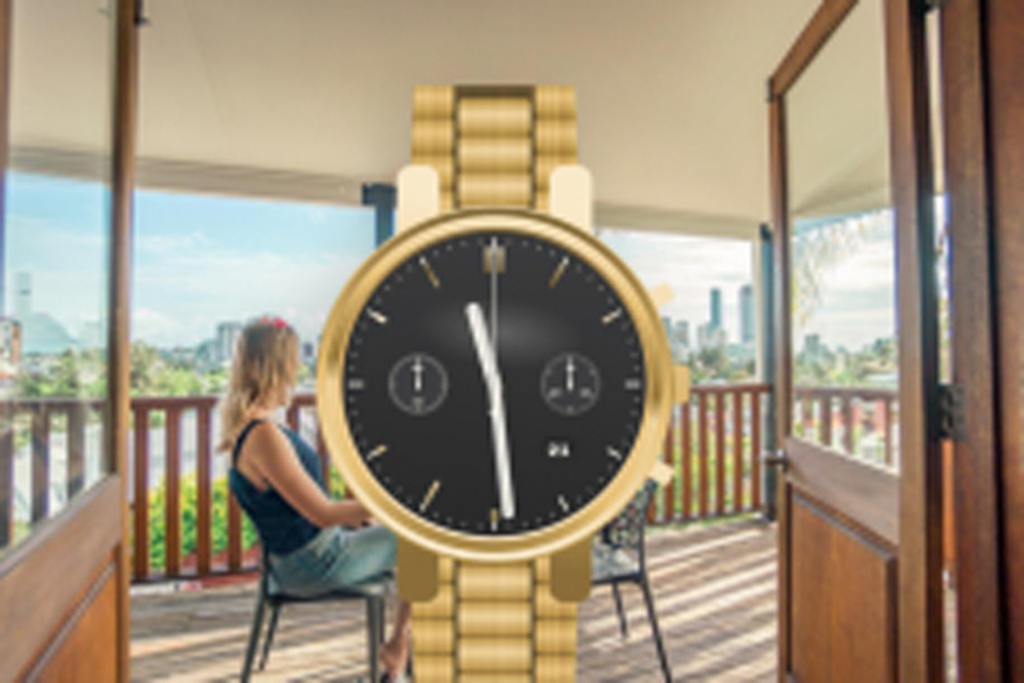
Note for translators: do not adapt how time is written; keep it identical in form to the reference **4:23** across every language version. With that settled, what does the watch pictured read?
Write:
**11:29**
